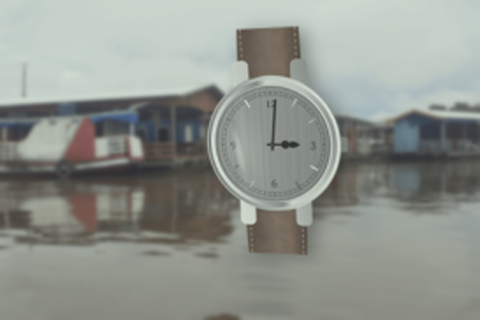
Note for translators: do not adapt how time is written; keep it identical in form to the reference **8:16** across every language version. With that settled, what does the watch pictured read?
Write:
**3:01**
